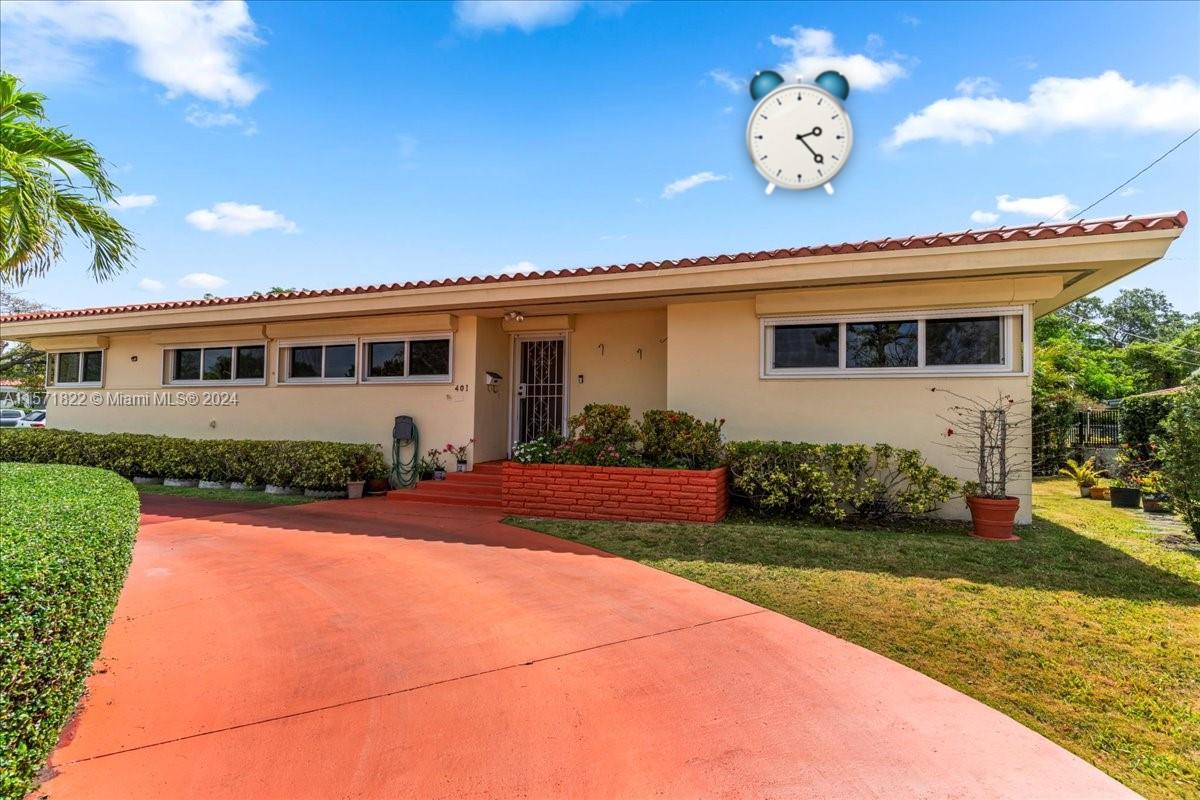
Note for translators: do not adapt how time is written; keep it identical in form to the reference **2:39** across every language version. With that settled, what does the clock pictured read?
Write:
**2:23**
